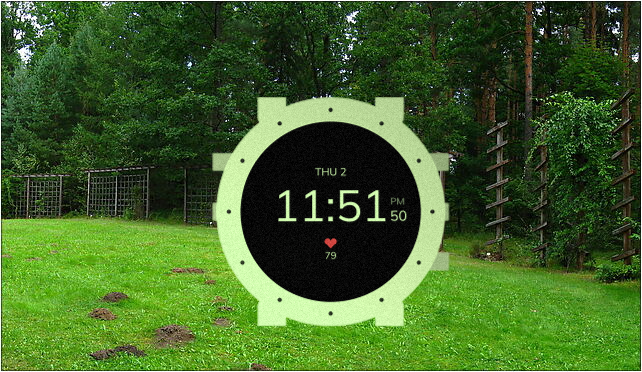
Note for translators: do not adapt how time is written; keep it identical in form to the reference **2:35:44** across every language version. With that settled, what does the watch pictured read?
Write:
**11:51:50**
